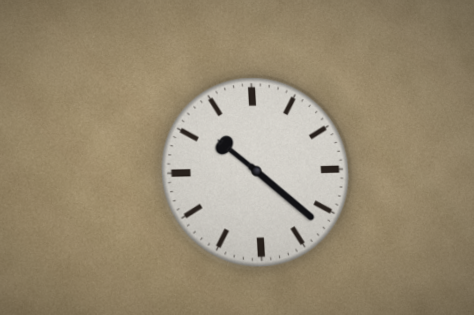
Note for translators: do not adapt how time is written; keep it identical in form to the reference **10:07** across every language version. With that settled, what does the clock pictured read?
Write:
**10:22**
